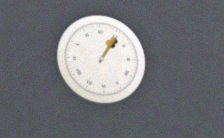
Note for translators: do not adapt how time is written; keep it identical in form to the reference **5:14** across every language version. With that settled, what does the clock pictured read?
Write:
**1:06**
